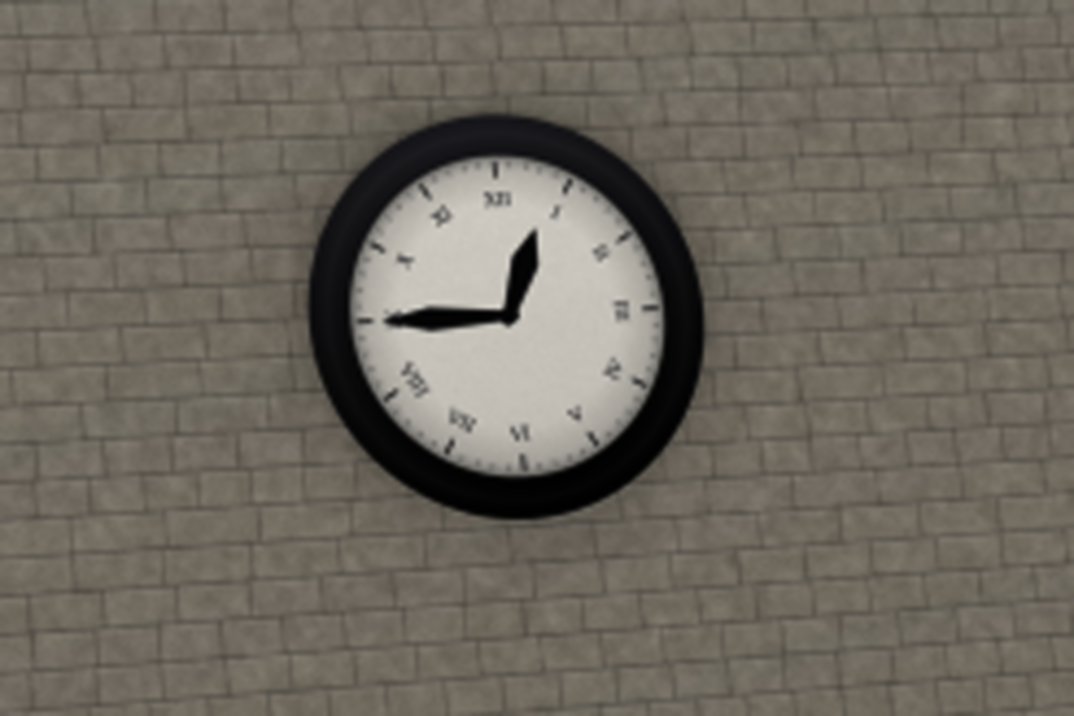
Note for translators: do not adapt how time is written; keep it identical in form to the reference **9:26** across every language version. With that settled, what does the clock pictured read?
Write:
**12:45**
